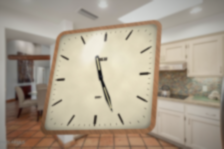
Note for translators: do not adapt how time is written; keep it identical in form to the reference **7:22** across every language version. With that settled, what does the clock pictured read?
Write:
**11:26**
